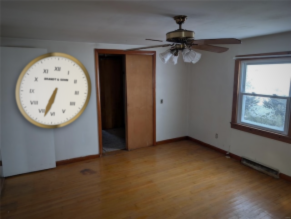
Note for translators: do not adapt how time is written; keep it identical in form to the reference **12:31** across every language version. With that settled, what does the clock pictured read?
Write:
**6:33**
